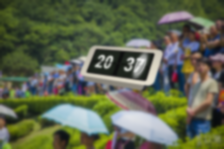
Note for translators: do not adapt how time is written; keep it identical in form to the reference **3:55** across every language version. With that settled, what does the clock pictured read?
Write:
**20:37**
